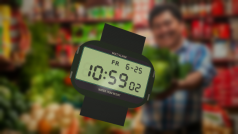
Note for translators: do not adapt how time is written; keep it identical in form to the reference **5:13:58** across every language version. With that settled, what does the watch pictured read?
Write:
**10:59:02**
